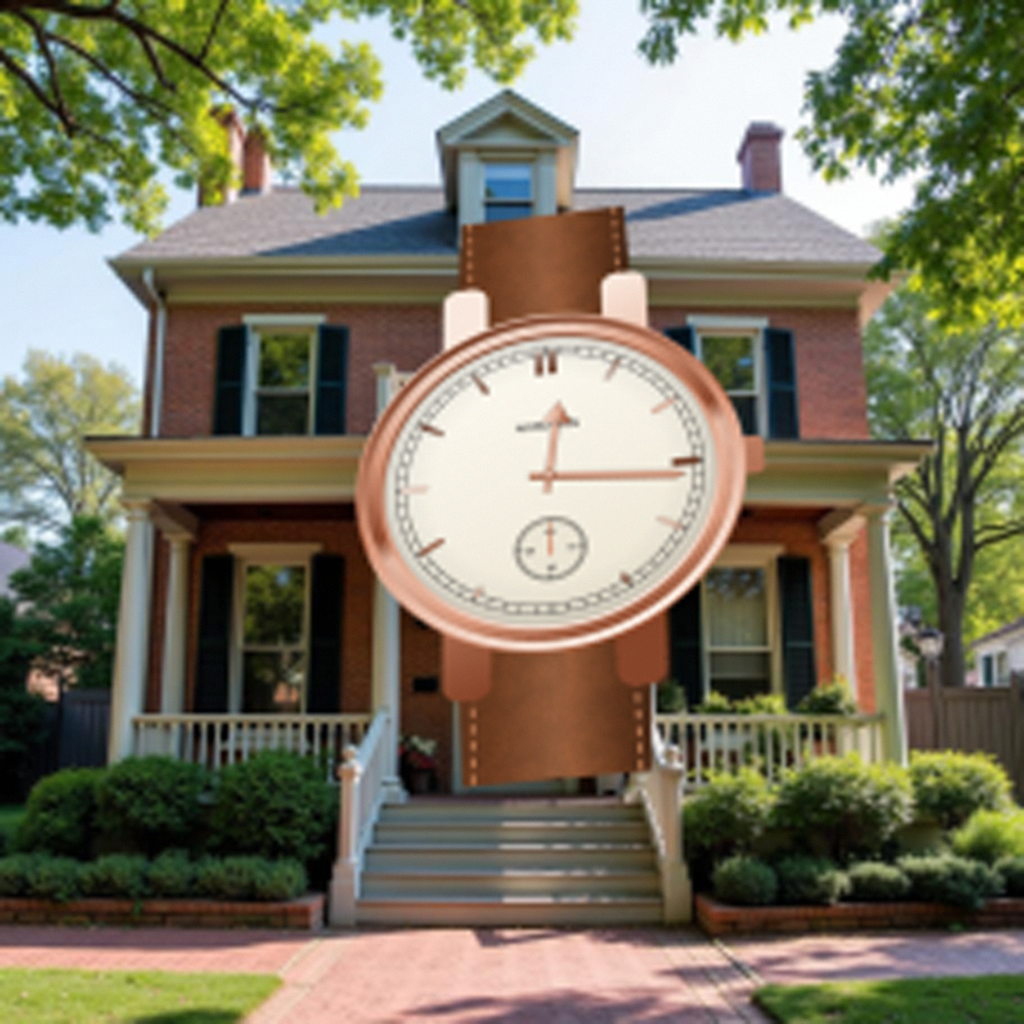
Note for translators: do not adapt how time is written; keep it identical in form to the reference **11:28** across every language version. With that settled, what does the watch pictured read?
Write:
**12:16**
